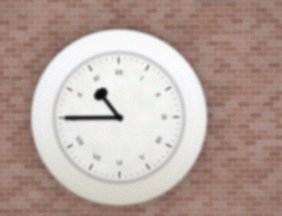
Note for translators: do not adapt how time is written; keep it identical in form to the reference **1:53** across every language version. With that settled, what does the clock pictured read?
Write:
**10:45**
